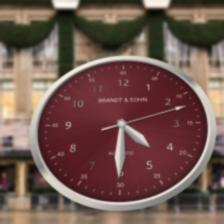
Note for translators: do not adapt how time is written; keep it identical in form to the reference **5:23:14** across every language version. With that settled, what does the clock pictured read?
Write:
**4:30:12**
